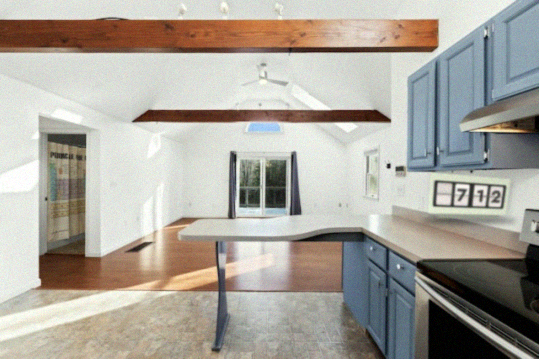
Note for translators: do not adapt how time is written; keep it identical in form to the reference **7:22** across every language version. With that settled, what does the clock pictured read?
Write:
**7:12**
